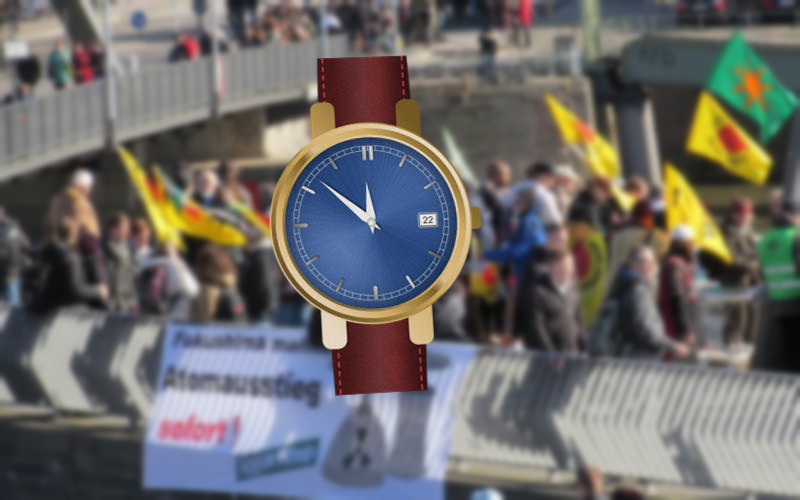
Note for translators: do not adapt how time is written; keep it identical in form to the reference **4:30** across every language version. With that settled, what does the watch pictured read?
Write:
**11:52**
